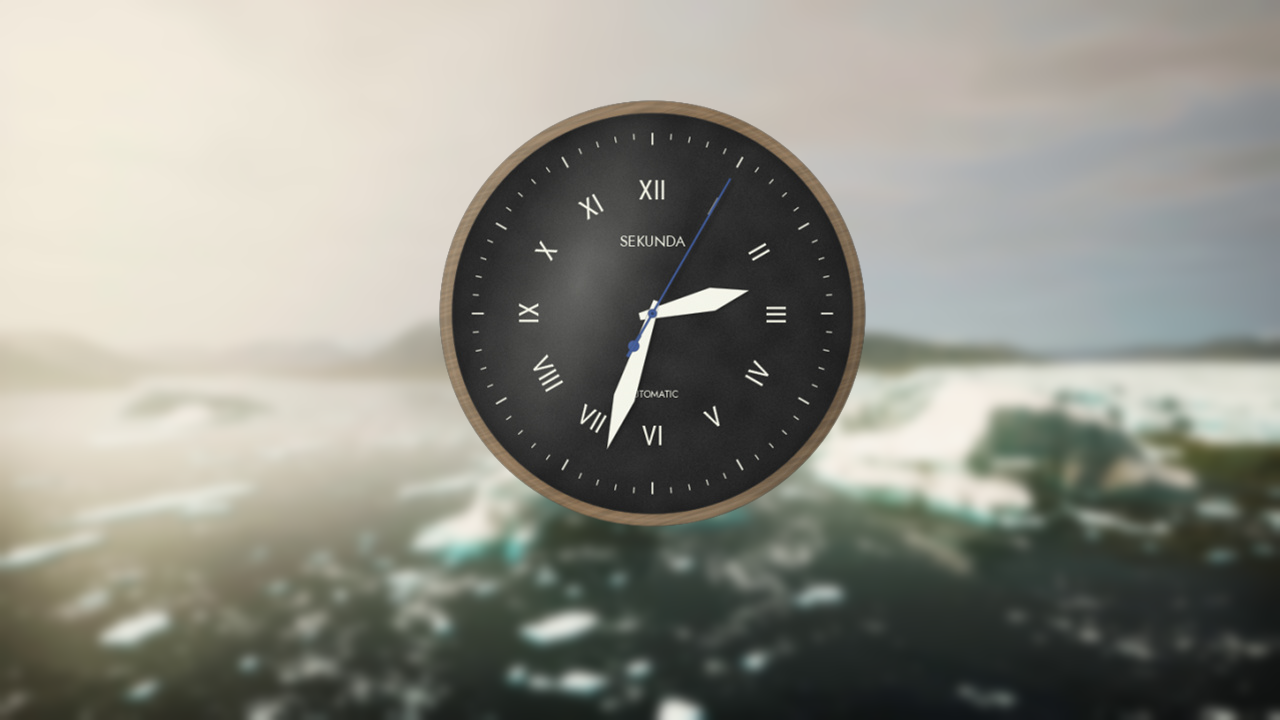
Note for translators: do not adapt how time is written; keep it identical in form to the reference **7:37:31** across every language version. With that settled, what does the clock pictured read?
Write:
**2:33:05**
